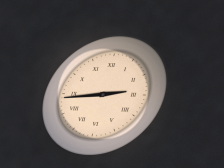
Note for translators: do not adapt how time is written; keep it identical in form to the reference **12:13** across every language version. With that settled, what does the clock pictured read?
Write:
**2:44**
